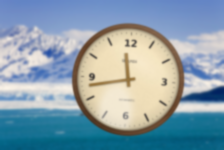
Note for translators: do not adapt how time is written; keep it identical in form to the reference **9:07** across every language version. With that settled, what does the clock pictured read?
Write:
**11:43**
